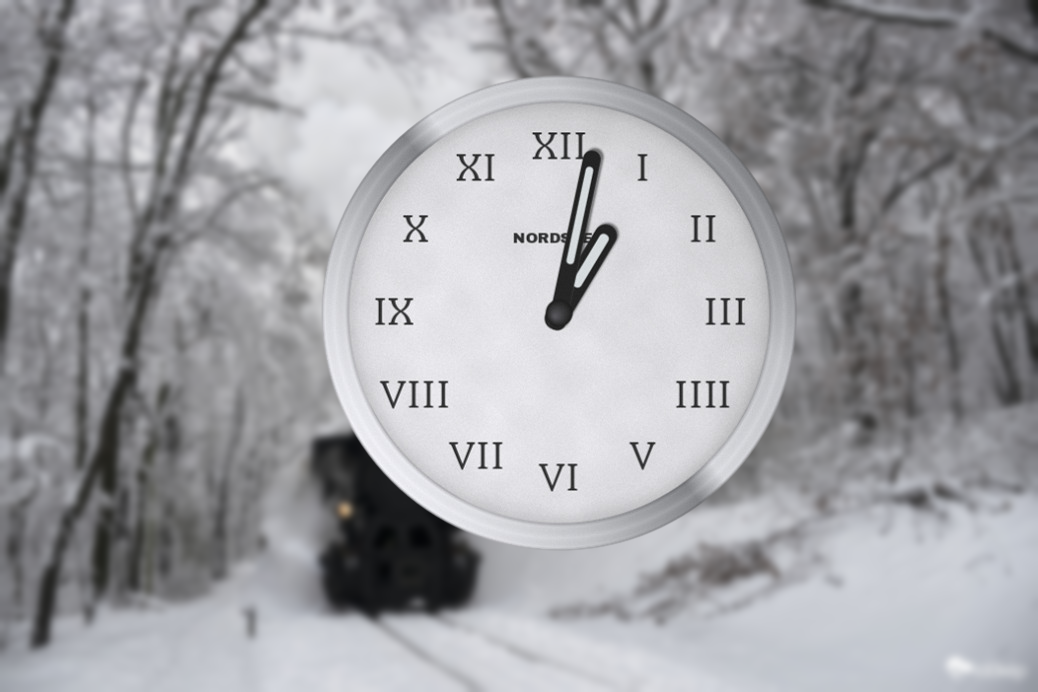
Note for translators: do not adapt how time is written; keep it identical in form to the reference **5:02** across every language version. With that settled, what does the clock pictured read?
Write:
**1:02**
